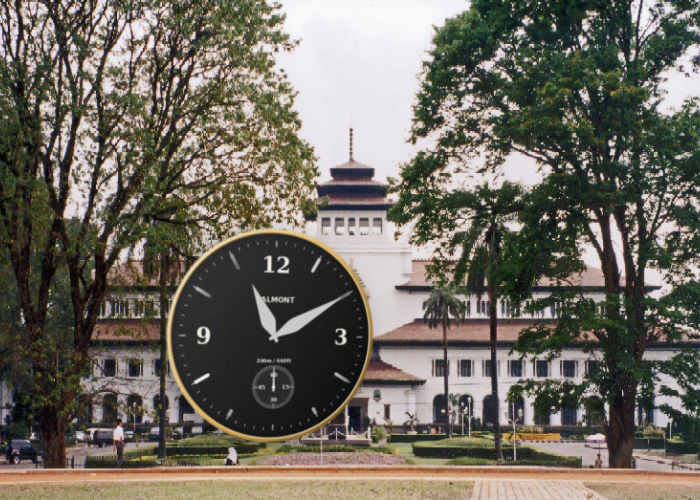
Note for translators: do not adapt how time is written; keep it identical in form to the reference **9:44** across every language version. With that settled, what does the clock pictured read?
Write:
**11:10**
